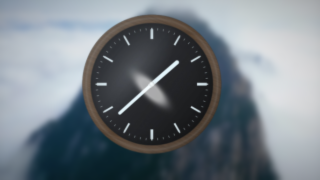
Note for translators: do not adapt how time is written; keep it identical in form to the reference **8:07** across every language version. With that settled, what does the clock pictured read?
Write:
**1:38**
